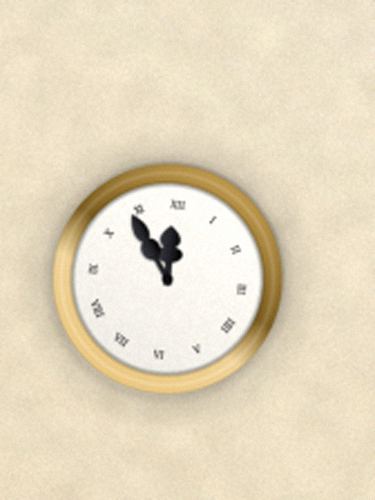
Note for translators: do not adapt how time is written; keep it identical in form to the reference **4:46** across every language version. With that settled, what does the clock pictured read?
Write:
**11:54**
